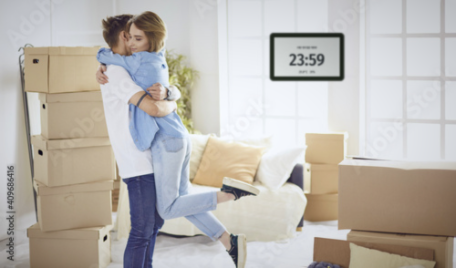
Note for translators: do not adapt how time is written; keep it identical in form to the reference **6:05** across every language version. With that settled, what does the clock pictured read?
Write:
**23:59**
